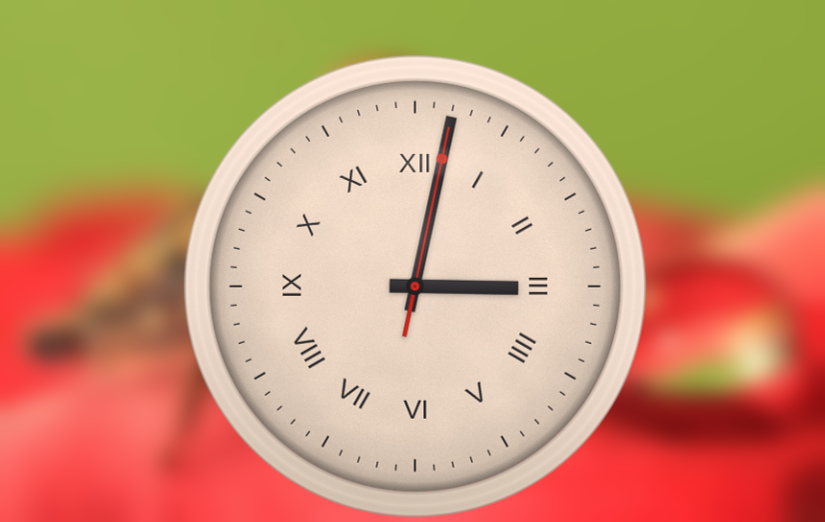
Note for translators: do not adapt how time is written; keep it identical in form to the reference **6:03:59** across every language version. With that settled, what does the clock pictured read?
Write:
**3:02:02**
